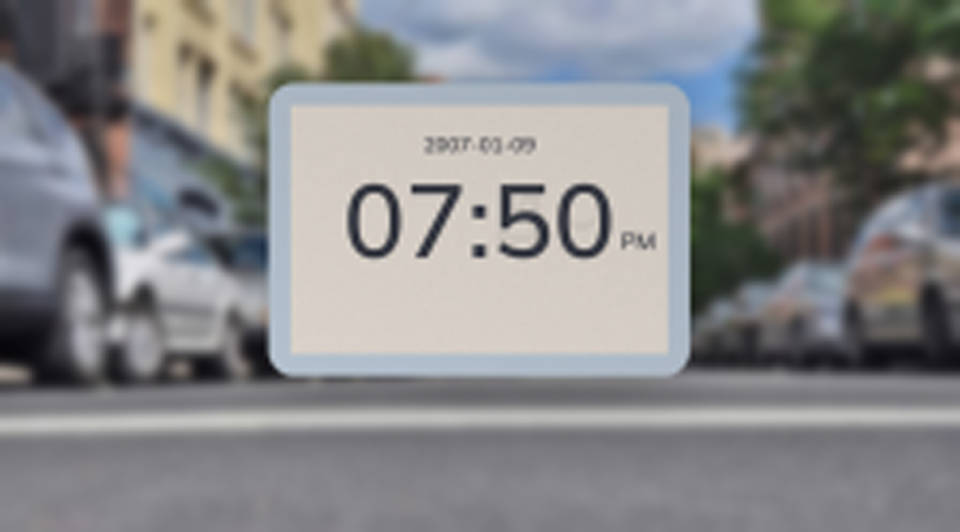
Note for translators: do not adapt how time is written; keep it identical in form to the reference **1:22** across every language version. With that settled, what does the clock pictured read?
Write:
**7:50**
